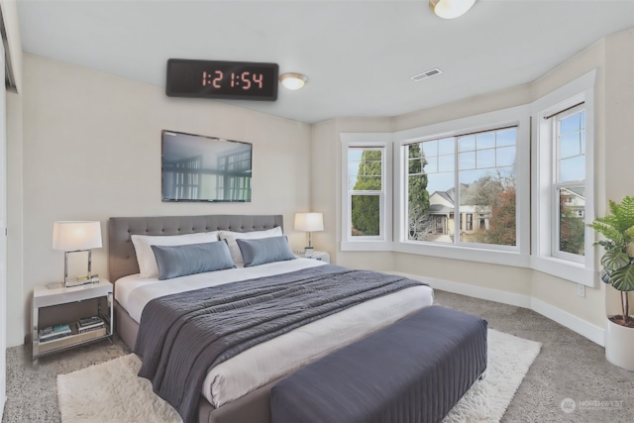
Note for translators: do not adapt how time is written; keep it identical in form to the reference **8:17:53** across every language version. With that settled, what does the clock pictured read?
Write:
**1:21:54**
